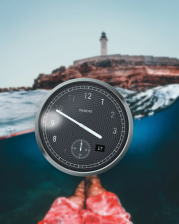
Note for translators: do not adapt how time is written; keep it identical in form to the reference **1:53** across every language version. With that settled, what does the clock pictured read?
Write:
**3:49**
